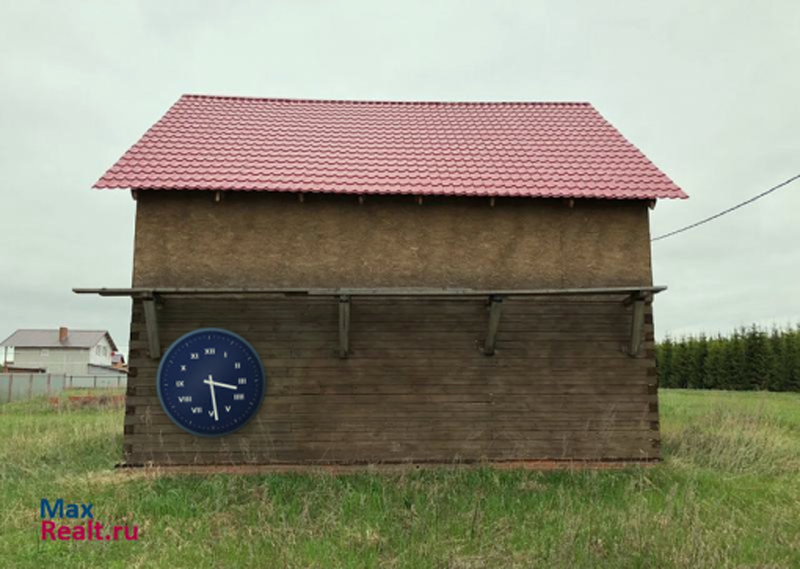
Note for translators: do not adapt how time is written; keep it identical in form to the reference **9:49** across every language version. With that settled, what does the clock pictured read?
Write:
**3:29**
